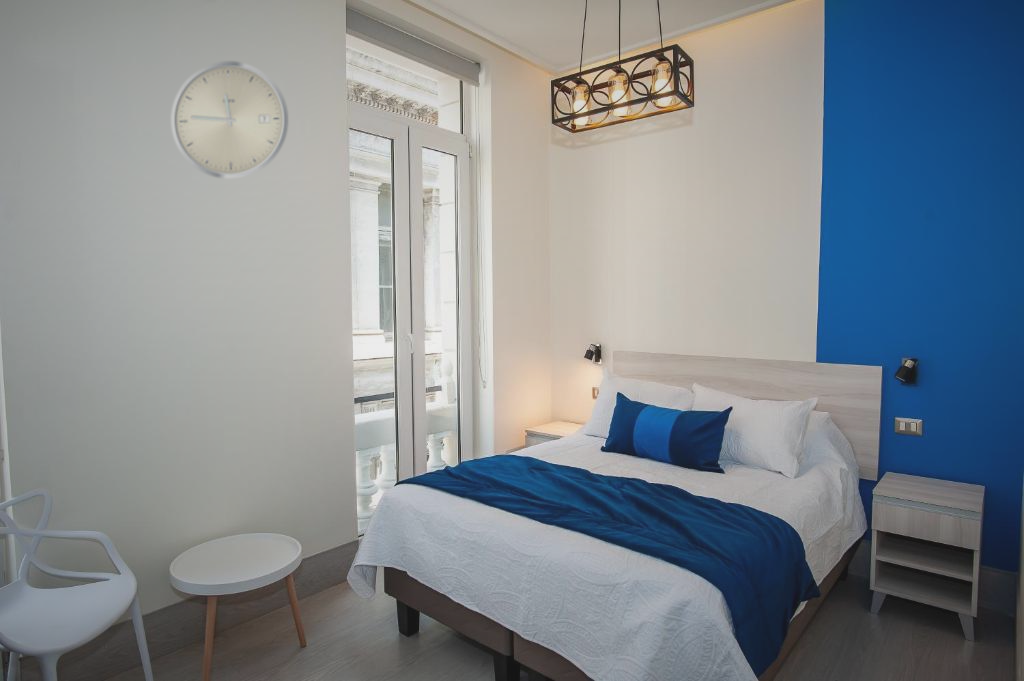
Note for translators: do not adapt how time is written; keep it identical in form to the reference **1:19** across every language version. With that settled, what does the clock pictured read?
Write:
**11:46**
